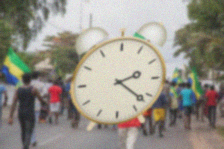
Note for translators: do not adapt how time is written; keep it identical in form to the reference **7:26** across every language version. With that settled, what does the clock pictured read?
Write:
**2:22**
